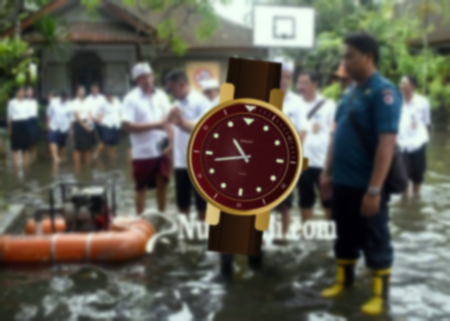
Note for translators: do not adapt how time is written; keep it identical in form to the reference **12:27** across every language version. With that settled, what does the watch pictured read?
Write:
**10:43**
